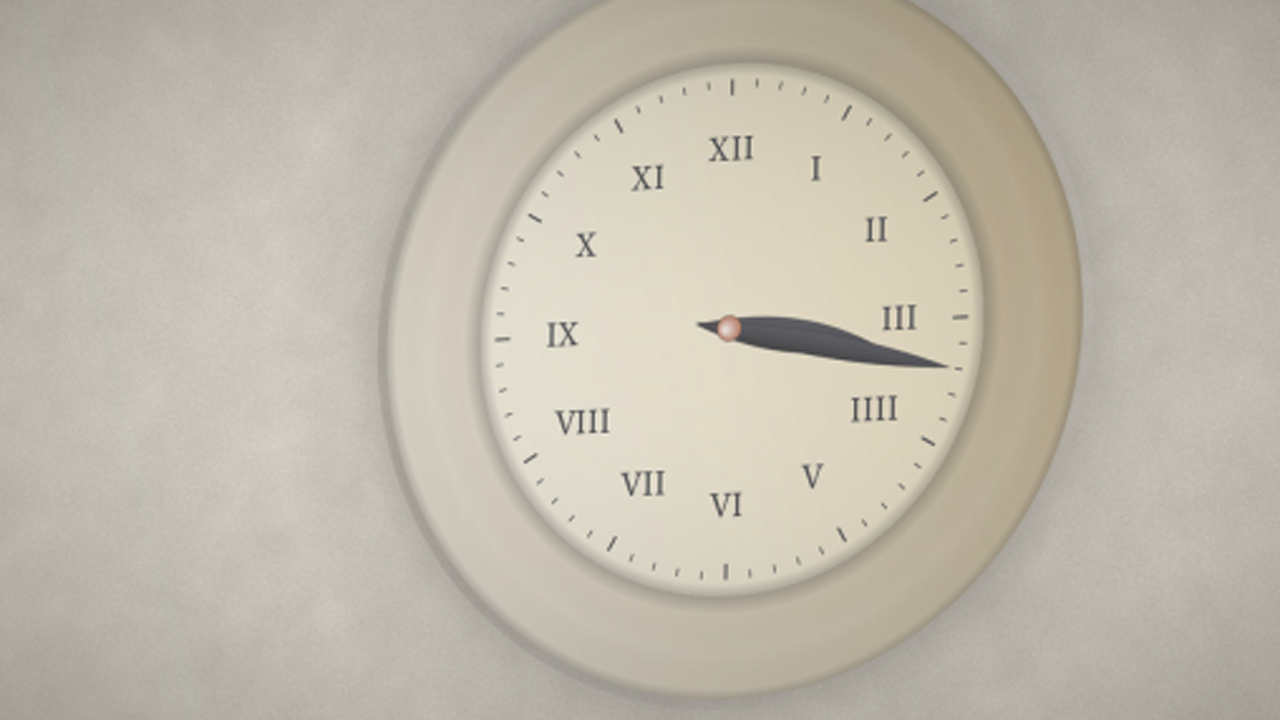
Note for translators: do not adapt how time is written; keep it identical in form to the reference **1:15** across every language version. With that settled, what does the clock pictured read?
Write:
**3:17**
